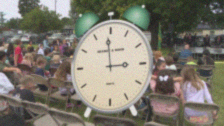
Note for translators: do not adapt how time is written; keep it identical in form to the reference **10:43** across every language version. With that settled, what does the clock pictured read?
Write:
**2:59**
